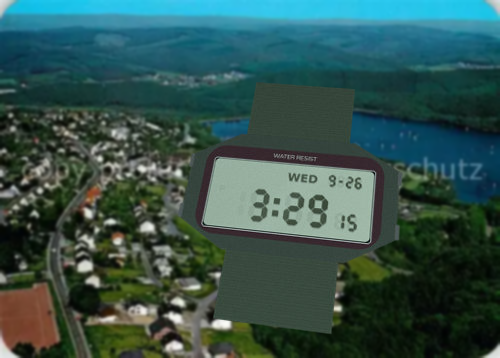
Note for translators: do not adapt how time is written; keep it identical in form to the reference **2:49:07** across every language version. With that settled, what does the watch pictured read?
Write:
**3:29:15**
